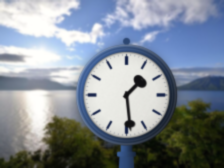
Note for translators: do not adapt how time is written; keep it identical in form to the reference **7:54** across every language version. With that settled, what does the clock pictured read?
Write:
**1:29**
